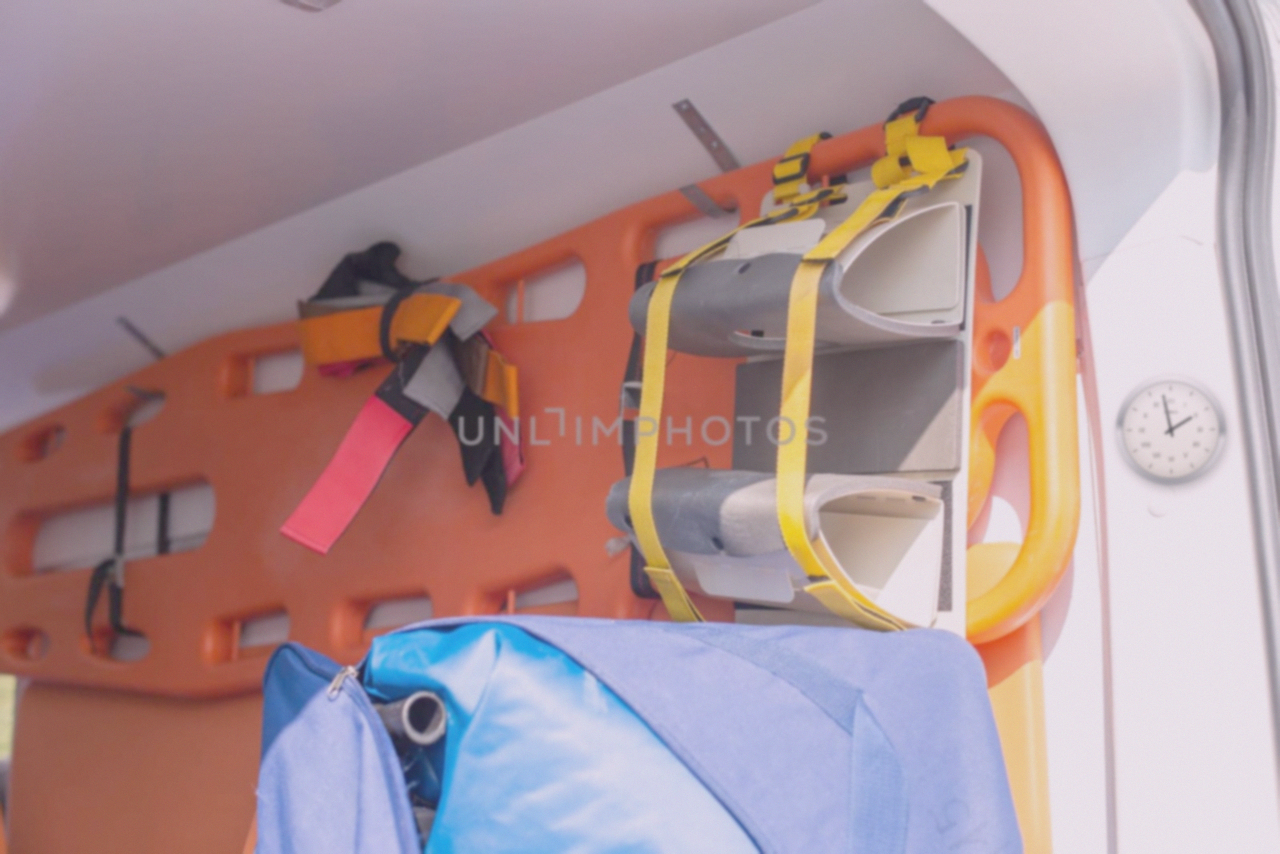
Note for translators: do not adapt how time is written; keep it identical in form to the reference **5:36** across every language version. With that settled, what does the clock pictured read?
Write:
**1:58**
